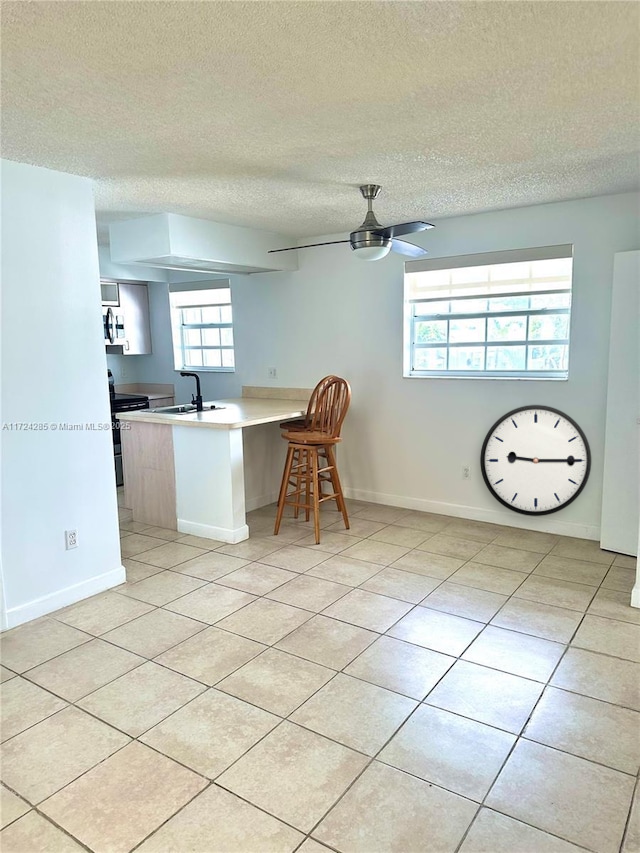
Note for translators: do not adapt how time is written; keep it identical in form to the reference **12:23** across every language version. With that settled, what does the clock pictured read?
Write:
**9:15**
